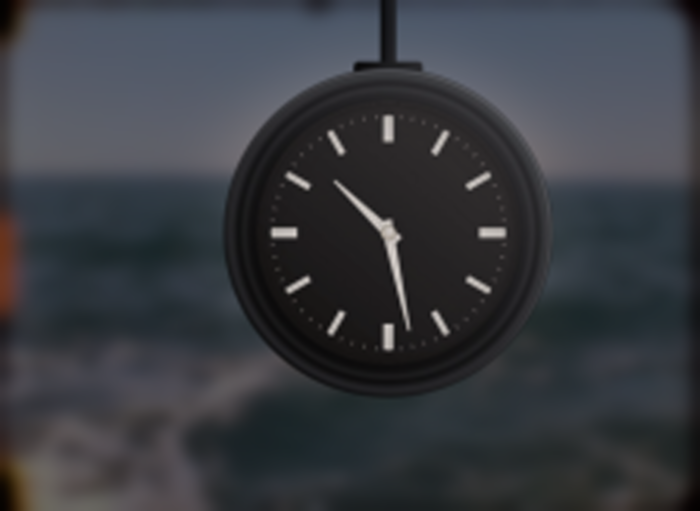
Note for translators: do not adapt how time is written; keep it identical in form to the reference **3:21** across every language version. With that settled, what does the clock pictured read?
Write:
**10:28**
